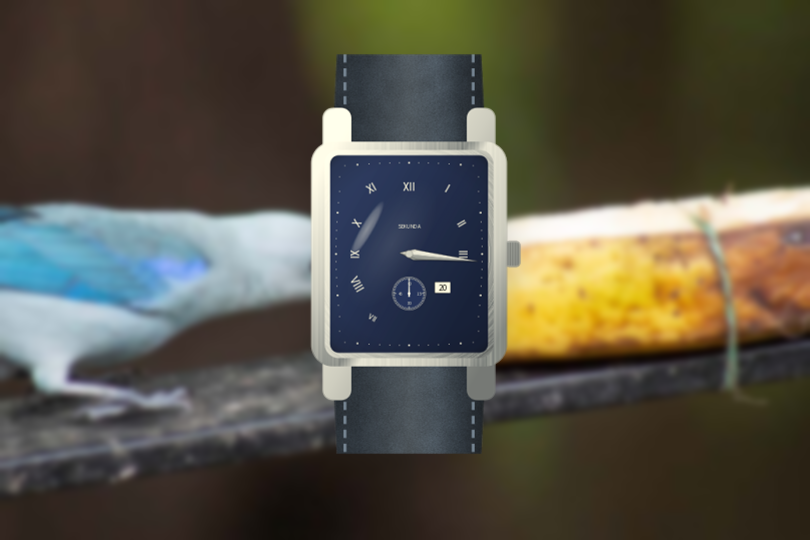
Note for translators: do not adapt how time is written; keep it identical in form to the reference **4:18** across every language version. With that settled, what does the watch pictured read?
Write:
**3:16**
